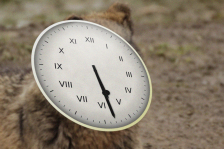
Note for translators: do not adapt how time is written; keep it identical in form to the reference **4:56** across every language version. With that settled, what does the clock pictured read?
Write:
**5:28**
